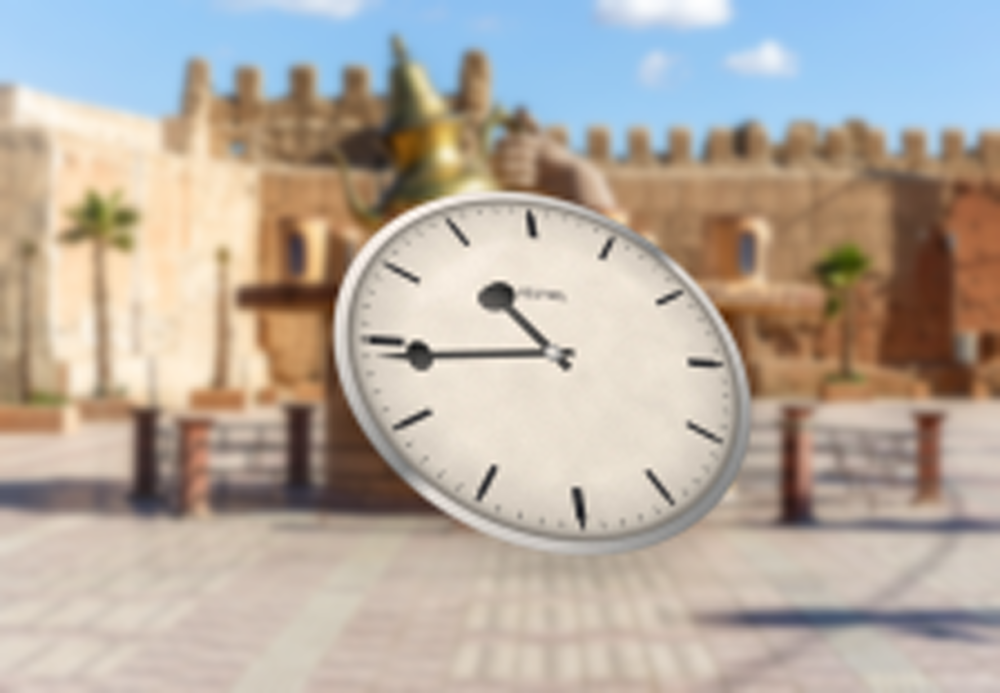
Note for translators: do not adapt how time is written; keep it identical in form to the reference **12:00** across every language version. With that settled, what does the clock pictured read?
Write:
**10:44**
